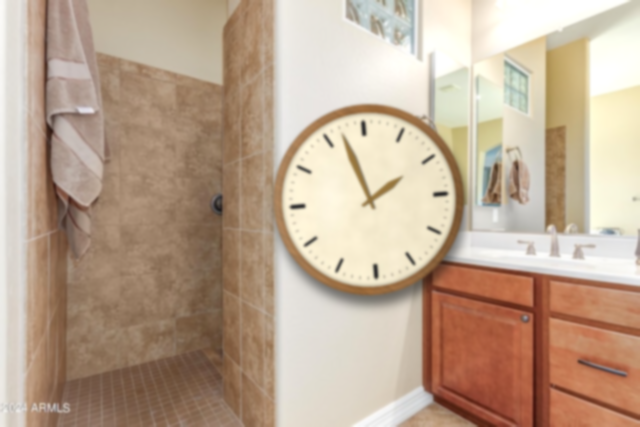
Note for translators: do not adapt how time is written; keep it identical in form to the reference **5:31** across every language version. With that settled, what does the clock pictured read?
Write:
**1:57**
